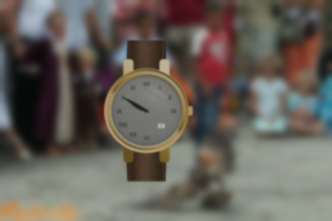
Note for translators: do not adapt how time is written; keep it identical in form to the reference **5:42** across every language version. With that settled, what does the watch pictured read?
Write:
**9:50**
